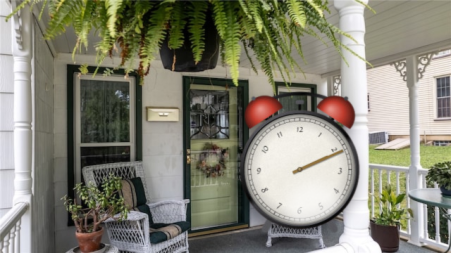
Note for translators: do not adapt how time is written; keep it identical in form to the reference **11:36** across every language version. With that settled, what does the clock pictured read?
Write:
**2:11**
